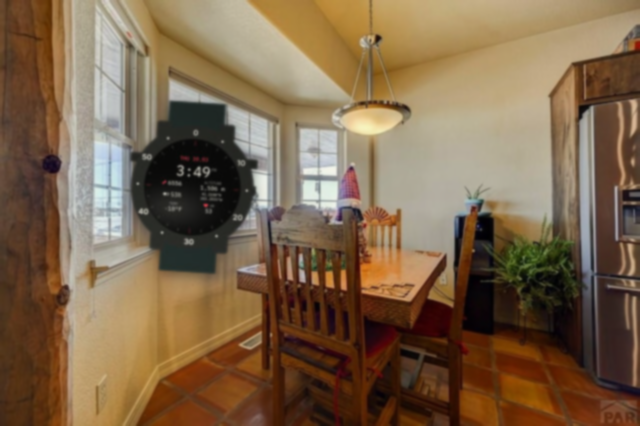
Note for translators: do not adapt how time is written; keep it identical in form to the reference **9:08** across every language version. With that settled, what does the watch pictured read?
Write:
**3:49**
